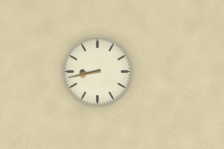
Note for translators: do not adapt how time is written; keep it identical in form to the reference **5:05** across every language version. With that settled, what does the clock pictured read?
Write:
**8:43**
